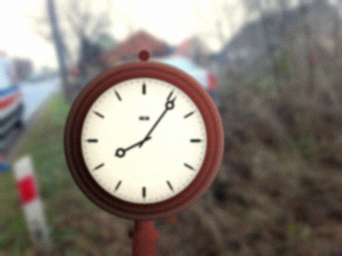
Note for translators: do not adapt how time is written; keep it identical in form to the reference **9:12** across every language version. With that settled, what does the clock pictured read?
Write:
**8:06**
